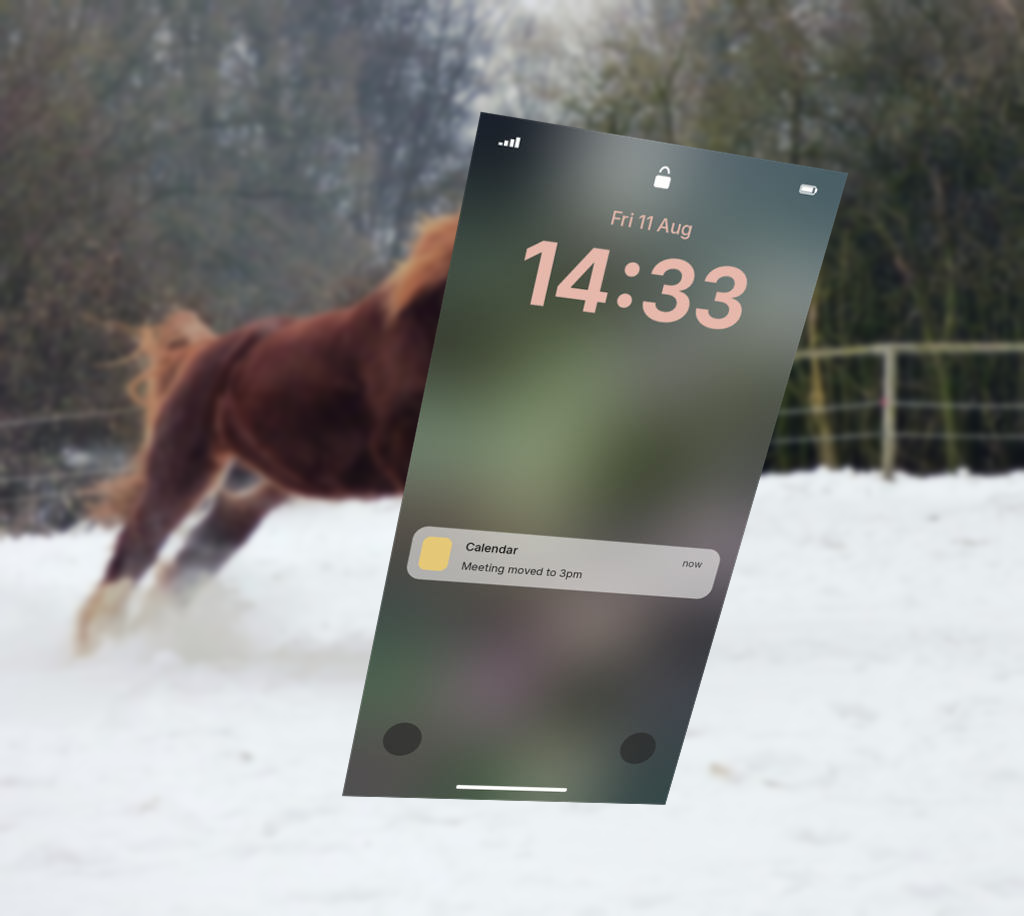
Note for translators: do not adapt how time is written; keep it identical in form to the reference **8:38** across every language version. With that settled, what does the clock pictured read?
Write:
**14:33**
